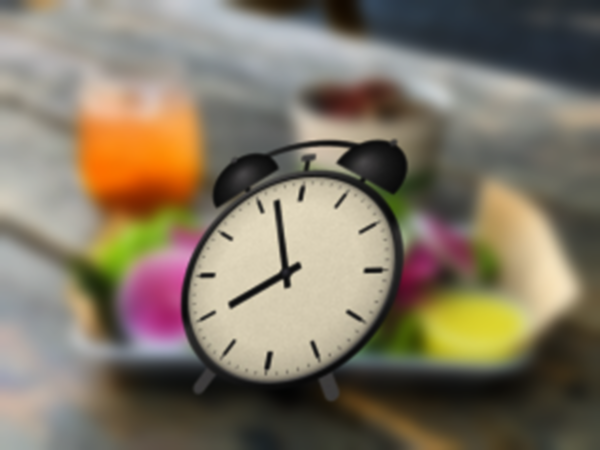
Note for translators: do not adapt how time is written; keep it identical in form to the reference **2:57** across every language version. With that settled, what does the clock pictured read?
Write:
**7:57**
